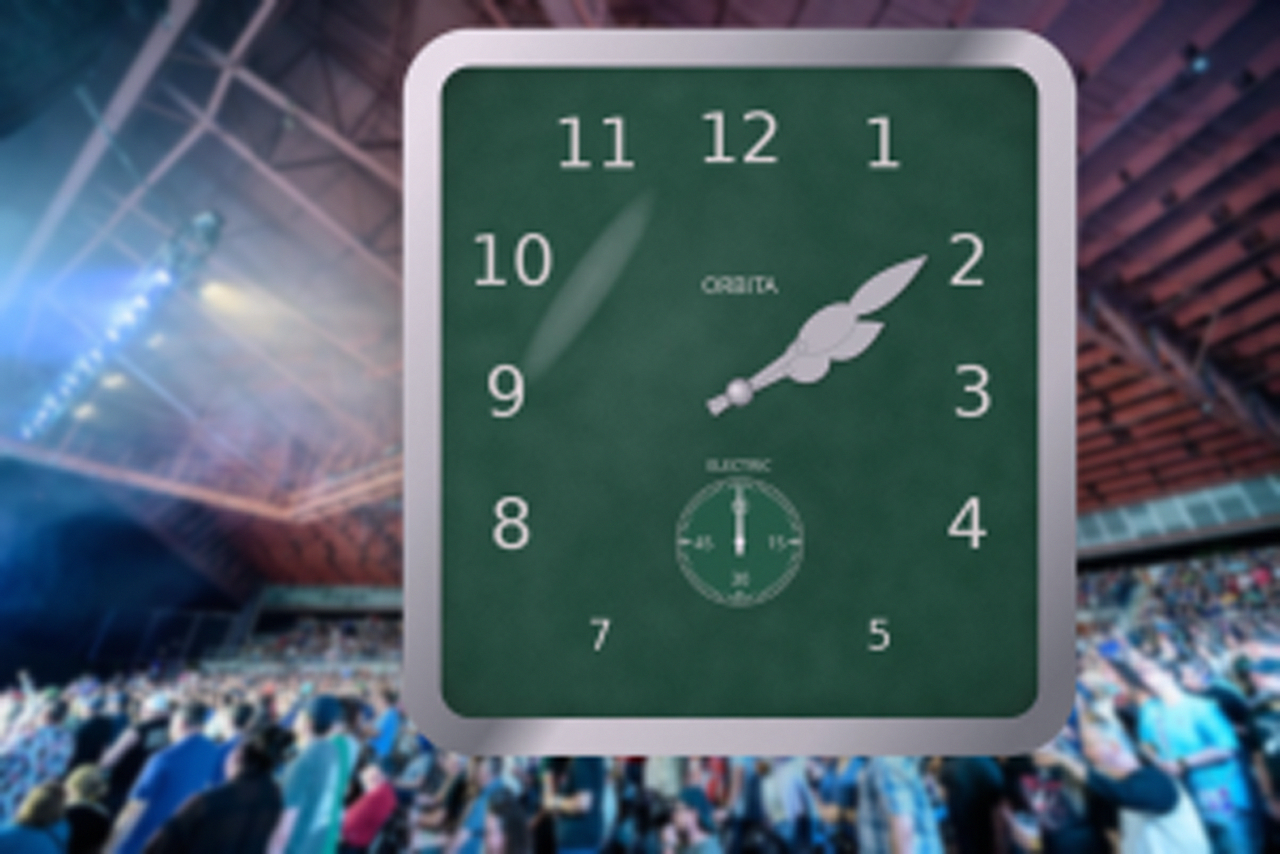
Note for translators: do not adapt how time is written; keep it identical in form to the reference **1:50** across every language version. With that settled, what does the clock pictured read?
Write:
**2:09**
